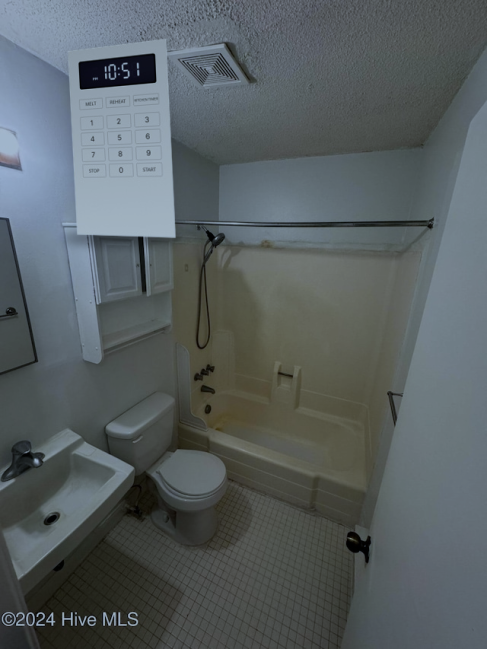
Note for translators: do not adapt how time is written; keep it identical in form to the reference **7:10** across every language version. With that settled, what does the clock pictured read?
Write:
**10:51**
